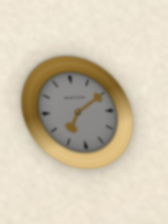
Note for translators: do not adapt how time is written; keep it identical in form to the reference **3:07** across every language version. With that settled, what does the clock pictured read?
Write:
**7:10**
